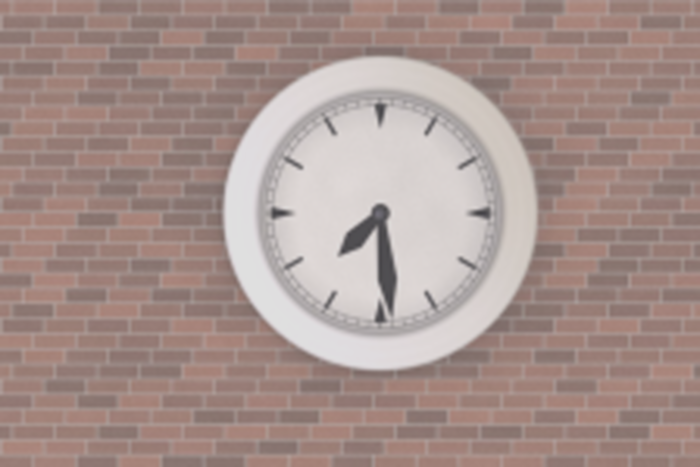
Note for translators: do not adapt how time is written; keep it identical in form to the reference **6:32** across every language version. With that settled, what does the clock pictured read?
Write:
**7:29**
